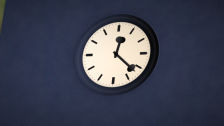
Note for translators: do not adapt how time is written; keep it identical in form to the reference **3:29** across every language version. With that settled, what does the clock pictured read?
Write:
**12:22**
